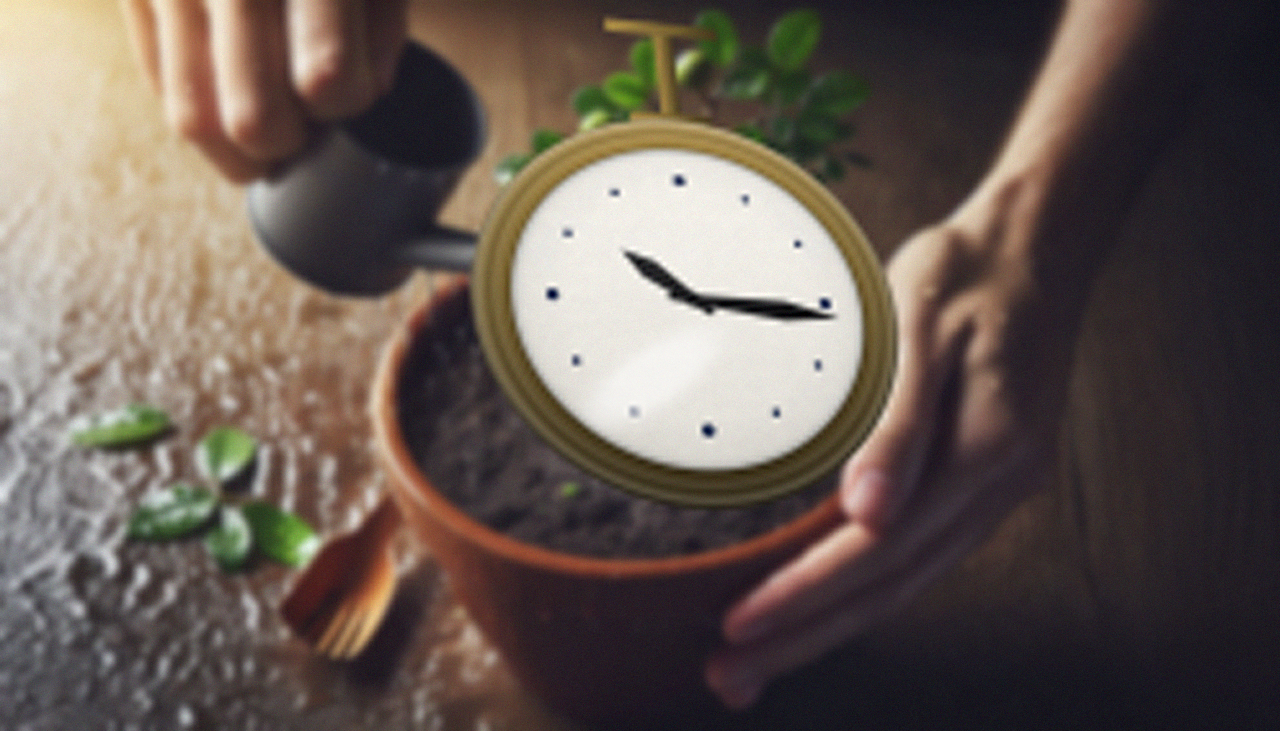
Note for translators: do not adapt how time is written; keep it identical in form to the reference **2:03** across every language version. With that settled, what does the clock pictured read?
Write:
**10:16**
